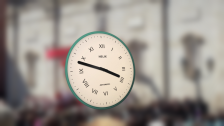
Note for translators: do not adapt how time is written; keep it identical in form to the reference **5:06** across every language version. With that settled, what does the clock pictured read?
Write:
**3:48**
